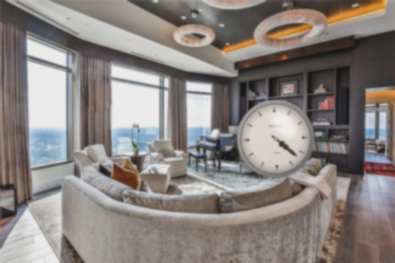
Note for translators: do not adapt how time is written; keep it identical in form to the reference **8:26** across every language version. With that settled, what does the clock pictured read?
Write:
**4:22**
